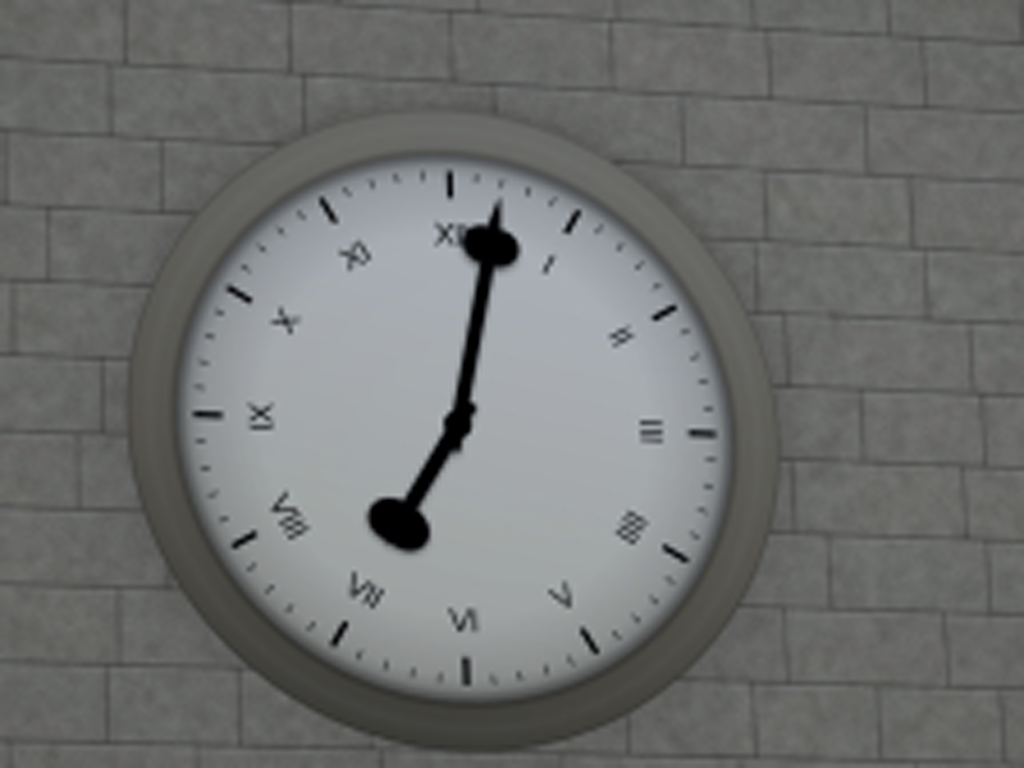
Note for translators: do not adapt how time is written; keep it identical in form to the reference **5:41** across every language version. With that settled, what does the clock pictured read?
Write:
**7:02**
